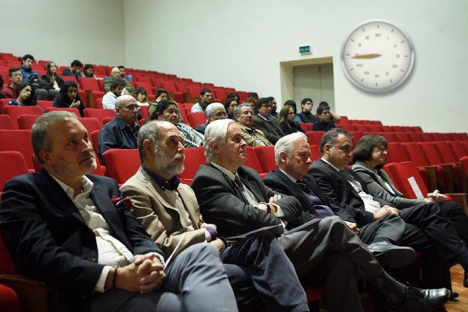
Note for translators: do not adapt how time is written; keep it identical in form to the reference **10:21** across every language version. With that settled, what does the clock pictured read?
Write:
**8:44**
